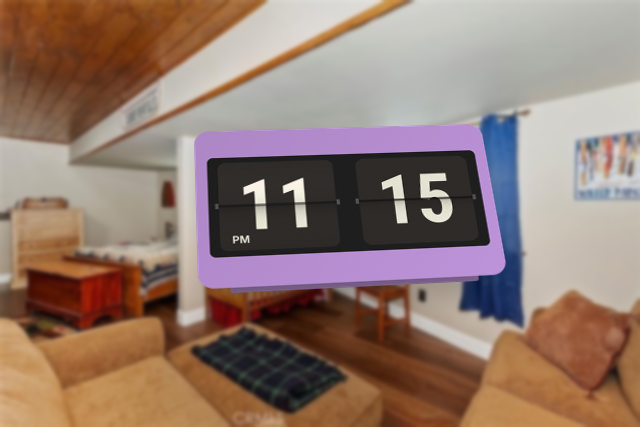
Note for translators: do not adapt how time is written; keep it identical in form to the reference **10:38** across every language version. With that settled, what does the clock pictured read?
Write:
**11:15**
